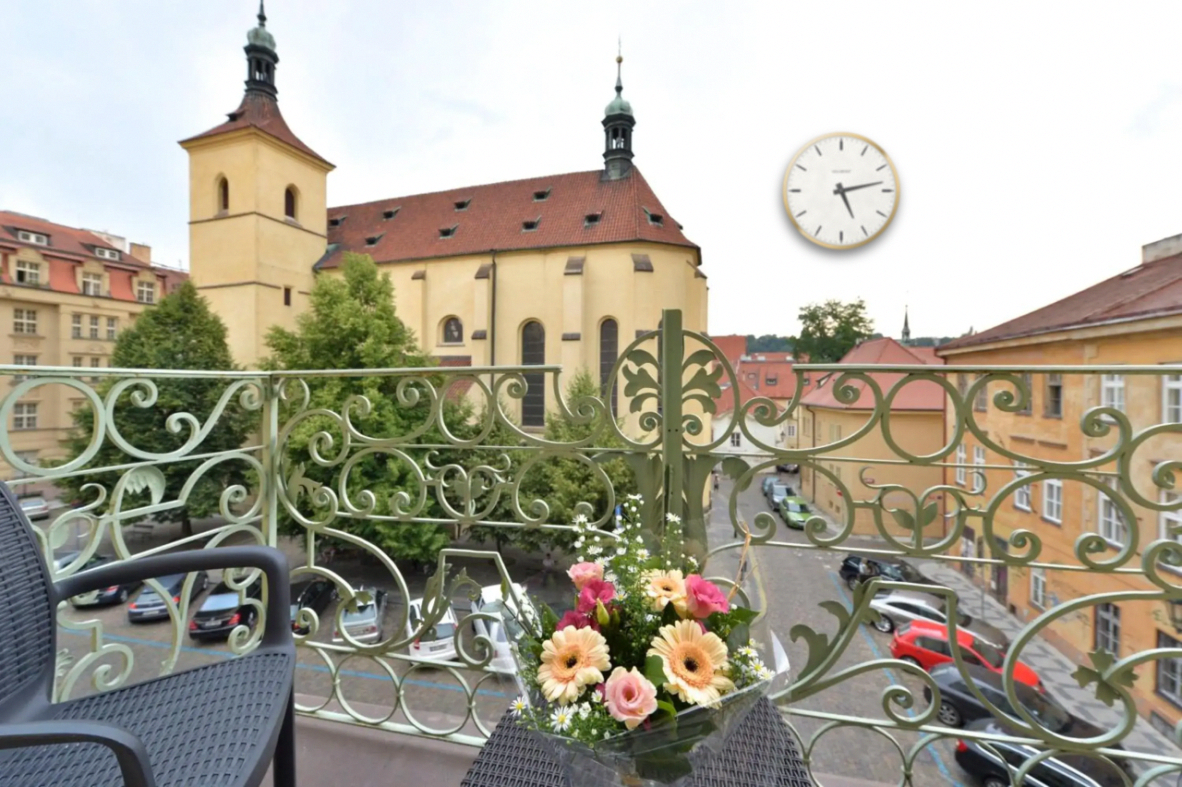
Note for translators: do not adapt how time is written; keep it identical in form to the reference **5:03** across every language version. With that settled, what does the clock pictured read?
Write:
**5:13**
